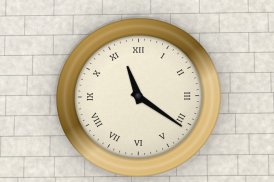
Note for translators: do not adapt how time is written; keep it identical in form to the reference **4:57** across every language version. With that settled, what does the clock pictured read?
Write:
**11:21**
